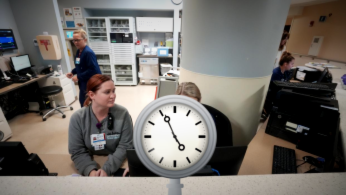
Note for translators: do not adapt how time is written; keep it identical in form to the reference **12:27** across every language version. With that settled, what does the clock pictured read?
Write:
**4:56**
